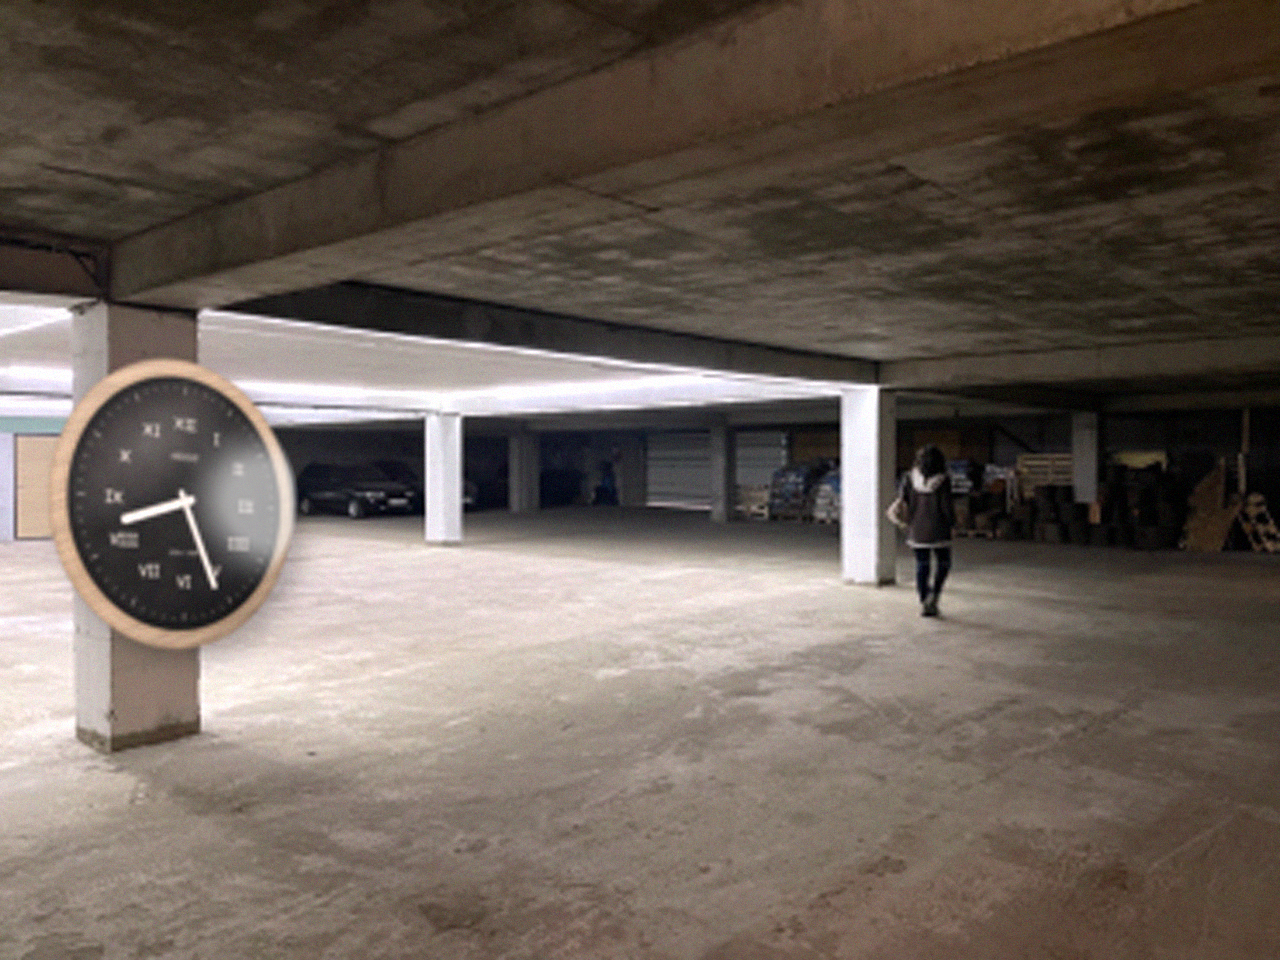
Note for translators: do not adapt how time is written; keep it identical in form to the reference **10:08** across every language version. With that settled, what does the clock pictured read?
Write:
**8:26**
